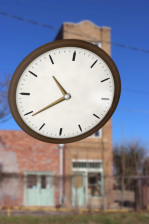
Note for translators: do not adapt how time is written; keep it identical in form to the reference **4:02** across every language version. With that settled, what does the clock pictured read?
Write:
**10:39**
